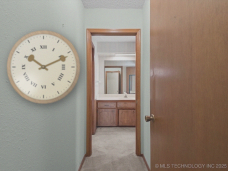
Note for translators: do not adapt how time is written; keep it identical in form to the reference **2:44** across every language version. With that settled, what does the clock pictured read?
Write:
**10:11**
